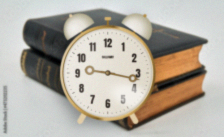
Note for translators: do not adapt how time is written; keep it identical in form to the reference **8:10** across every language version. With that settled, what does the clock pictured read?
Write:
**9:17**
